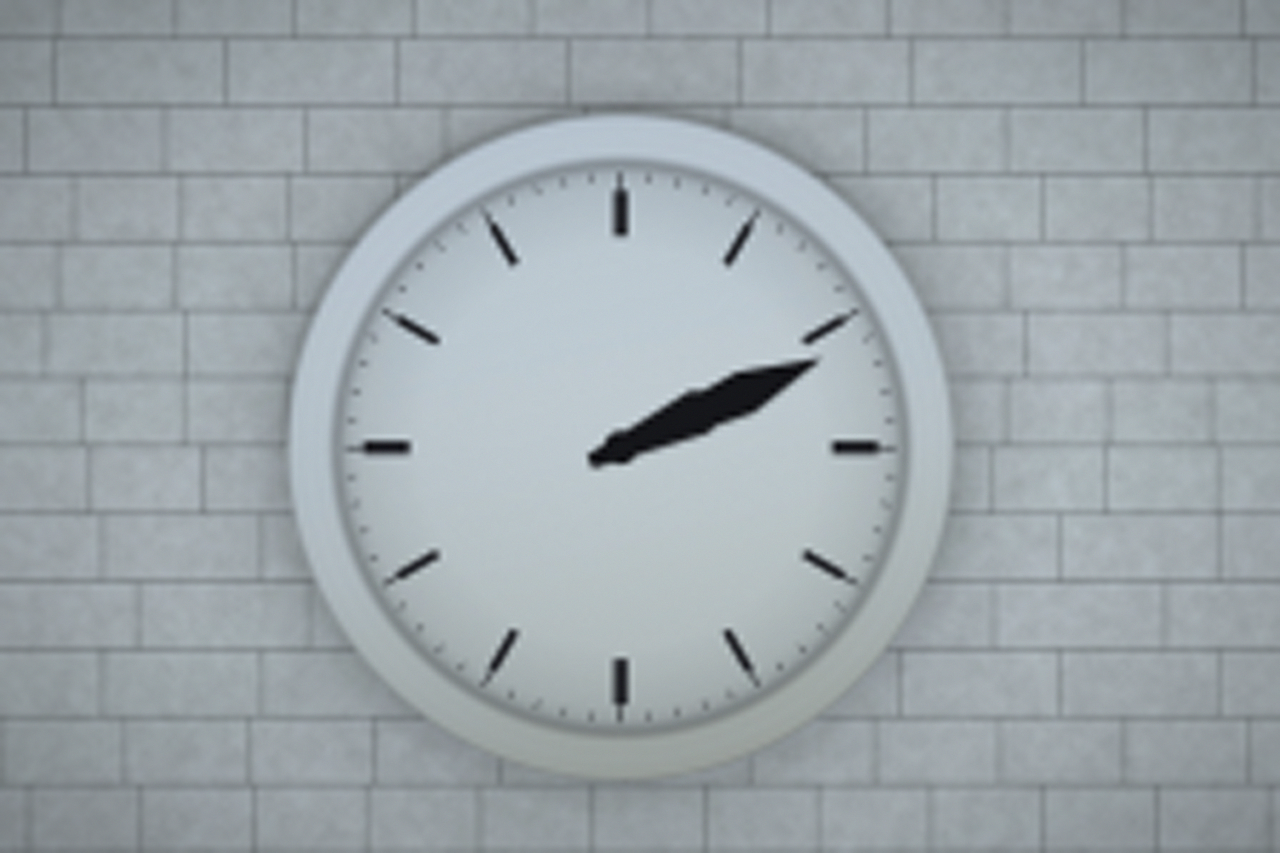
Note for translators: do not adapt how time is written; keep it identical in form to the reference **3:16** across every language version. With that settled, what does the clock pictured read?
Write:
**2:11**
